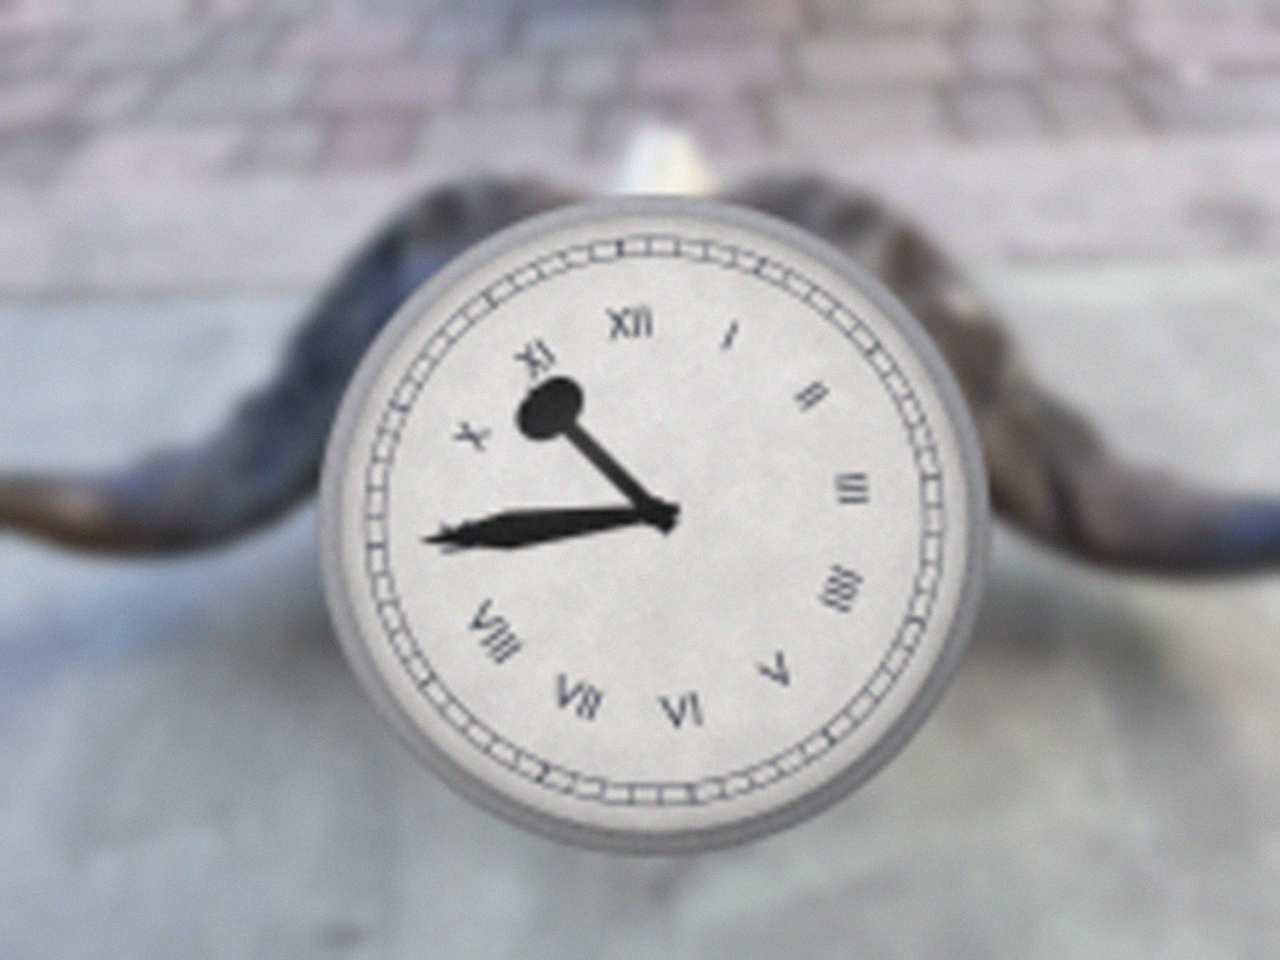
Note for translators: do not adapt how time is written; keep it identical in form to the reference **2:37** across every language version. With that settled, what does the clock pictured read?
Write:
**10:45**
